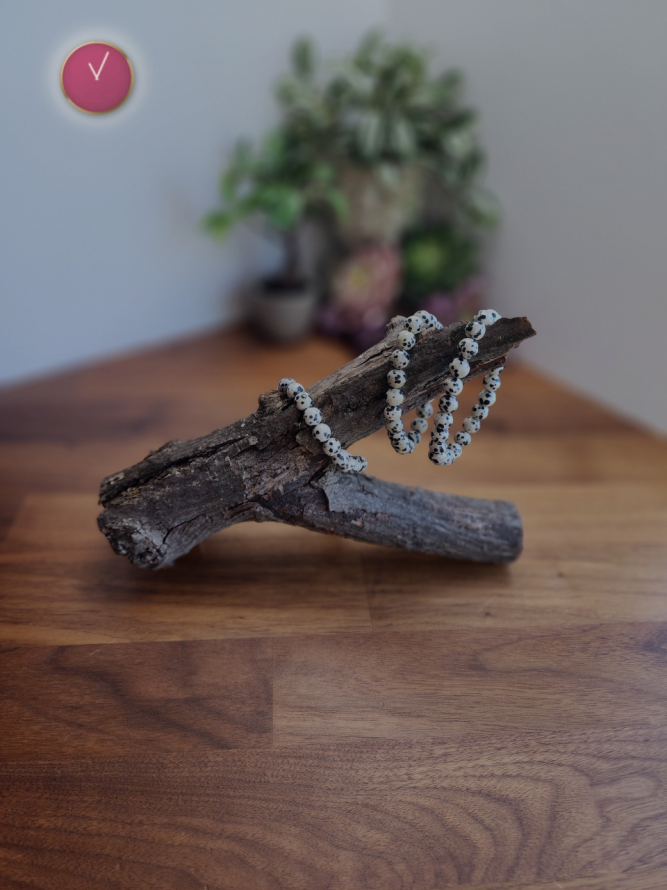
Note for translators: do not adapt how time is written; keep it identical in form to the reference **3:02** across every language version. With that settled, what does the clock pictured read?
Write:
**11:04**
